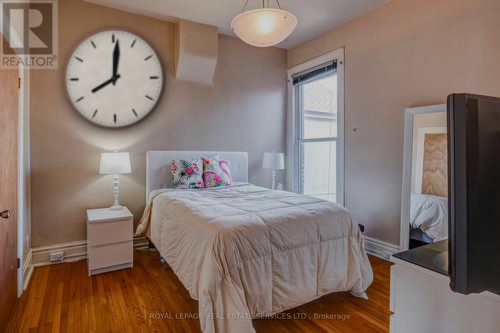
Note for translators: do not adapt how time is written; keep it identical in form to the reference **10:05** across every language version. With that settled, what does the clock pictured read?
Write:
**8:01**
